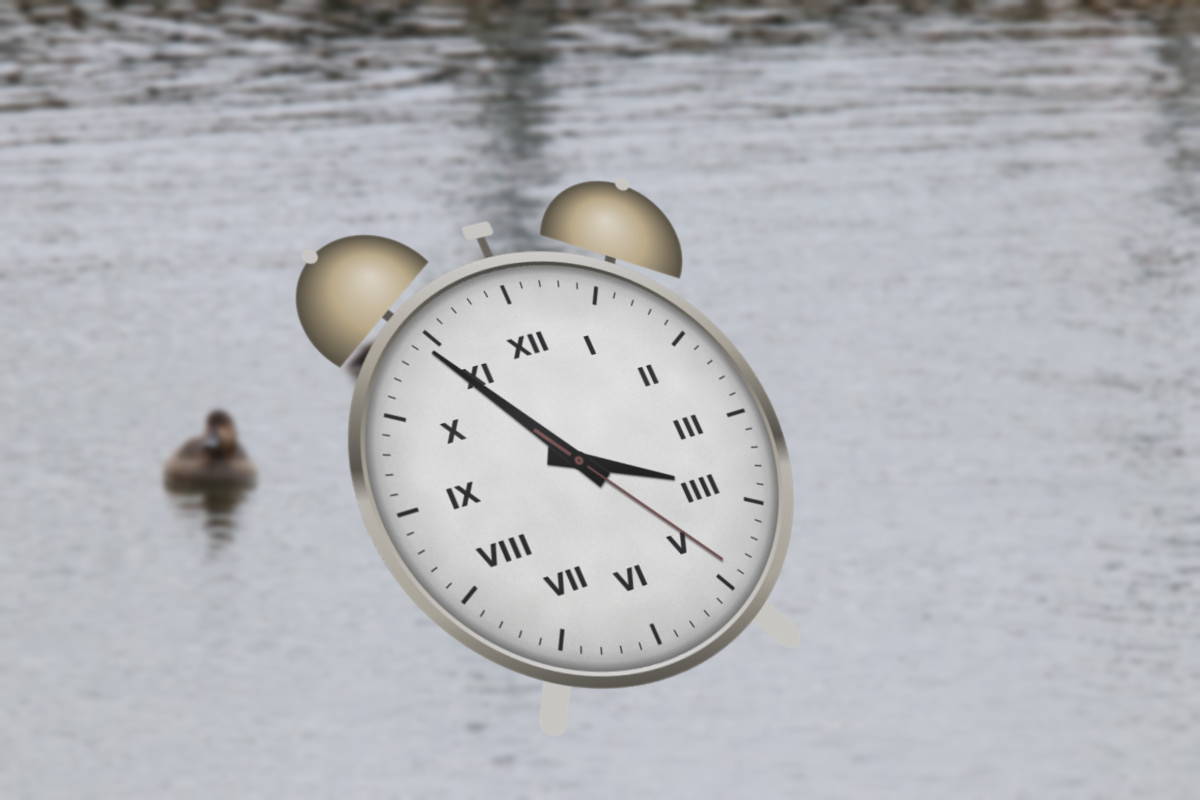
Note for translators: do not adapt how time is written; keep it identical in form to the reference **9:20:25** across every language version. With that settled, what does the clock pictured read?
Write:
**3:54:24**
